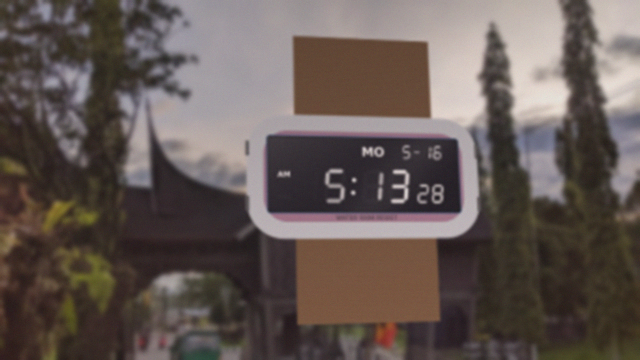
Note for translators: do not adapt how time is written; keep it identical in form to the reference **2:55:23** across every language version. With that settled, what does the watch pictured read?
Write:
**5:13:28**
